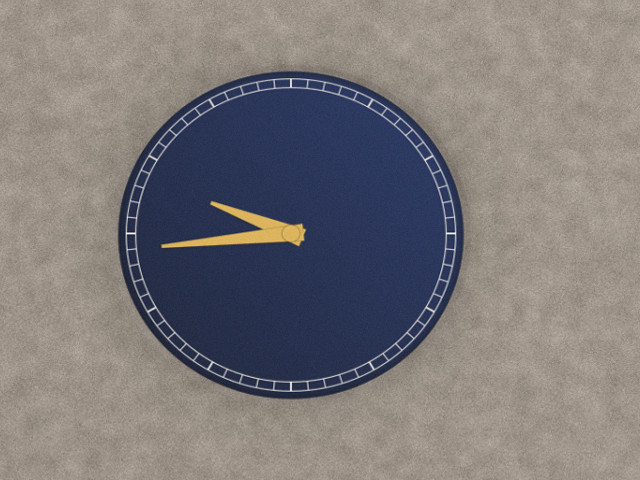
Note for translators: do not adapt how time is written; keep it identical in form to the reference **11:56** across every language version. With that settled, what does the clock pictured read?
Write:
**9:44**
